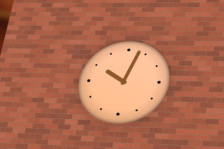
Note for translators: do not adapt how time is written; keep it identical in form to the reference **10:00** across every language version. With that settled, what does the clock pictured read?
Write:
**10:03**
